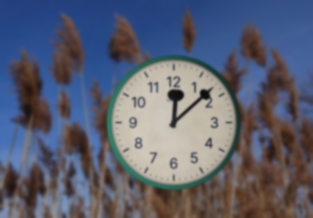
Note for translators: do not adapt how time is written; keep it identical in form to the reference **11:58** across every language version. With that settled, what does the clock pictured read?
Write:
**12:08**
